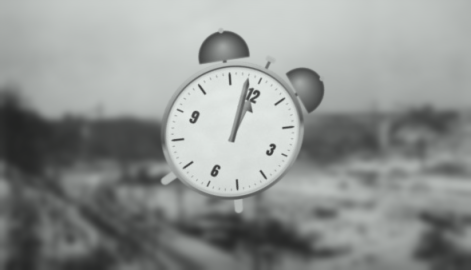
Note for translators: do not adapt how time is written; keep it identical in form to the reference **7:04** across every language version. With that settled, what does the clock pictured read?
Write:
**11:58**
